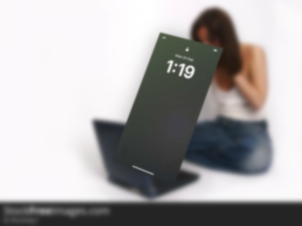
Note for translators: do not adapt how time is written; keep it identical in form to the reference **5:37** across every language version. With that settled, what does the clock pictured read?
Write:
**1:19**
